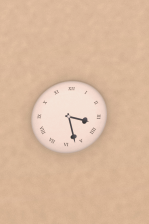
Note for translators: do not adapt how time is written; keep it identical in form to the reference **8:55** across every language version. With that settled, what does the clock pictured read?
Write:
**3:27**
